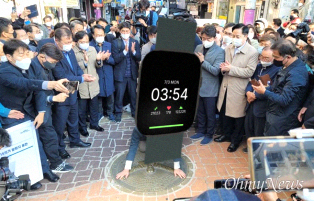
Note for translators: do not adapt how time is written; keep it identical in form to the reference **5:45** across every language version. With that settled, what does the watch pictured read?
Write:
**3:54**
